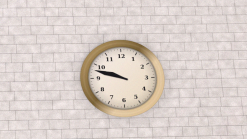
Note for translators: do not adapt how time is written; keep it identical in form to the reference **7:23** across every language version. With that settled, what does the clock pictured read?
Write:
**9:48**
